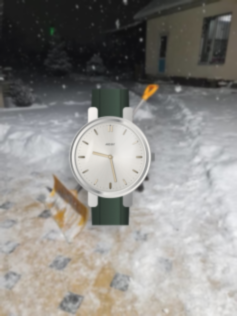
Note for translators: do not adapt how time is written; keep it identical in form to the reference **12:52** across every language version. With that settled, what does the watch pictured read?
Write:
**9:28**
